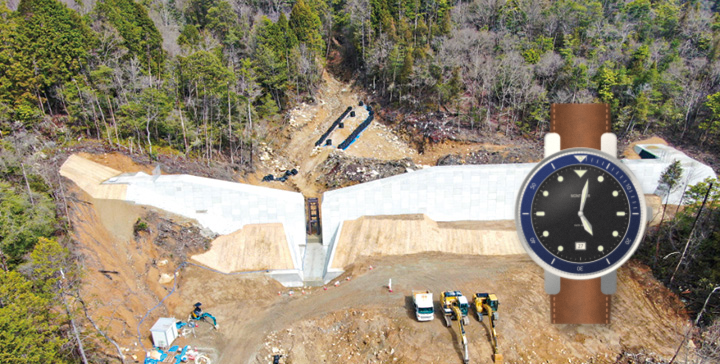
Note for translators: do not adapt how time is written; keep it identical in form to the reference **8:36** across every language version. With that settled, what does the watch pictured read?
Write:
**5:02**
